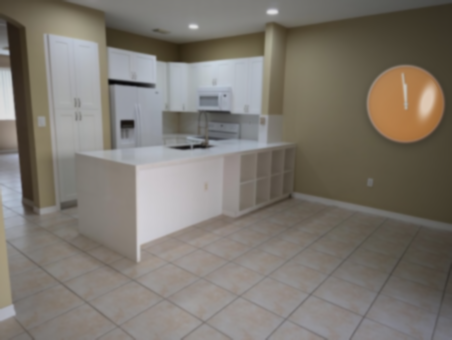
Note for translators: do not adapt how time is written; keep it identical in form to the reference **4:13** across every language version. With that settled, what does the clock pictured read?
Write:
**11:59**
